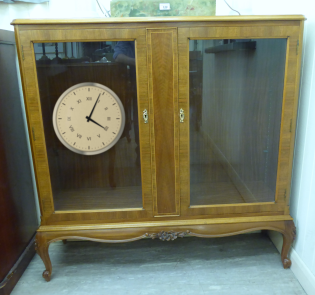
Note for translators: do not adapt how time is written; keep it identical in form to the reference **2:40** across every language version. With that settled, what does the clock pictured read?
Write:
**4:04**
